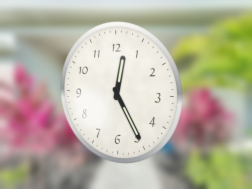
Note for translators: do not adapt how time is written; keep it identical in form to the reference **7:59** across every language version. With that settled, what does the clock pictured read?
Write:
**12:25**
